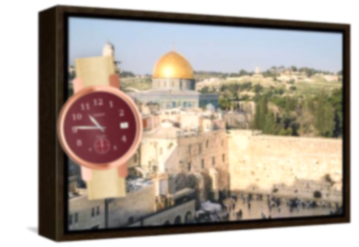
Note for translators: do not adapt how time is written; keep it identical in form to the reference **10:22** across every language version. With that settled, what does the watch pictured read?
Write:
**10:46**
